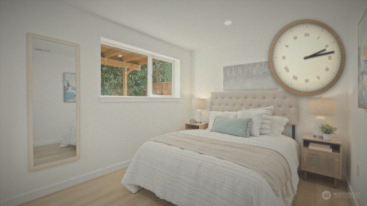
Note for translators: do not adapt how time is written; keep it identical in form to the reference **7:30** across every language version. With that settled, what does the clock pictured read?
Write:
**2:13**
